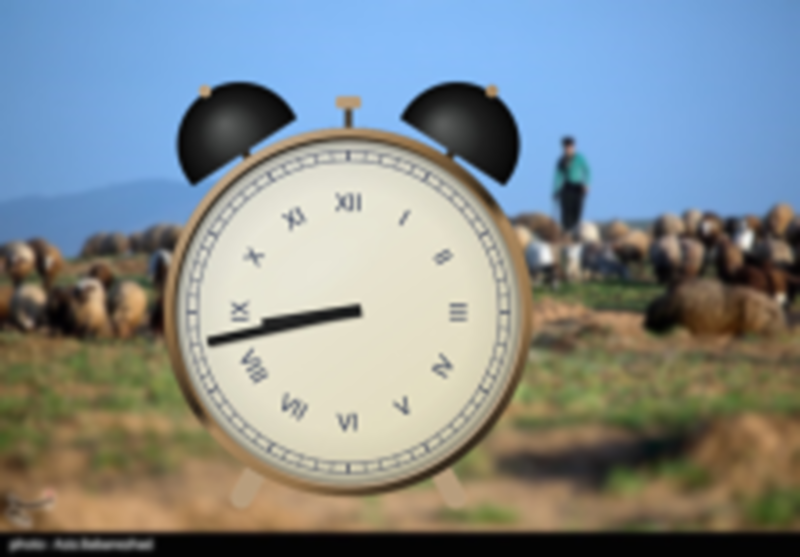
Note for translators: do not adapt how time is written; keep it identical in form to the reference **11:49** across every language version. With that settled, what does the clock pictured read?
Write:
**8:43**
